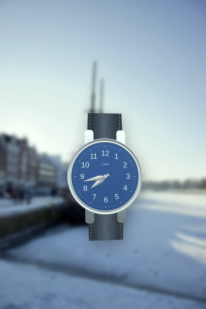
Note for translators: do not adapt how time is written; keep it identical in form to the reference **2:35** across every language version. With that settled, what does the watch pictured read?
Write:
**7:43**
